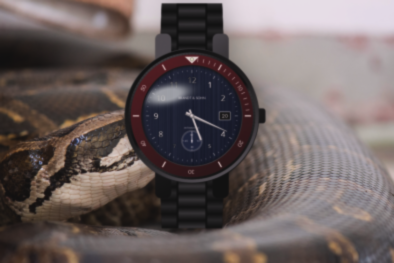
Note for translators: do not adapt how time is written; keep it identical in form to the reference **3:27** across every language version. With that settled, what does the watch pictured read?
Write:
**5:19**
